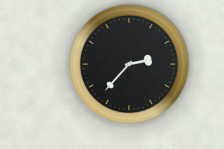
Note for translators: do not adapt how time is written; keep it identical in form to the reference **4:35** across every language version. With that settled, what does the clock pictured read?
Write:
**2:37**
